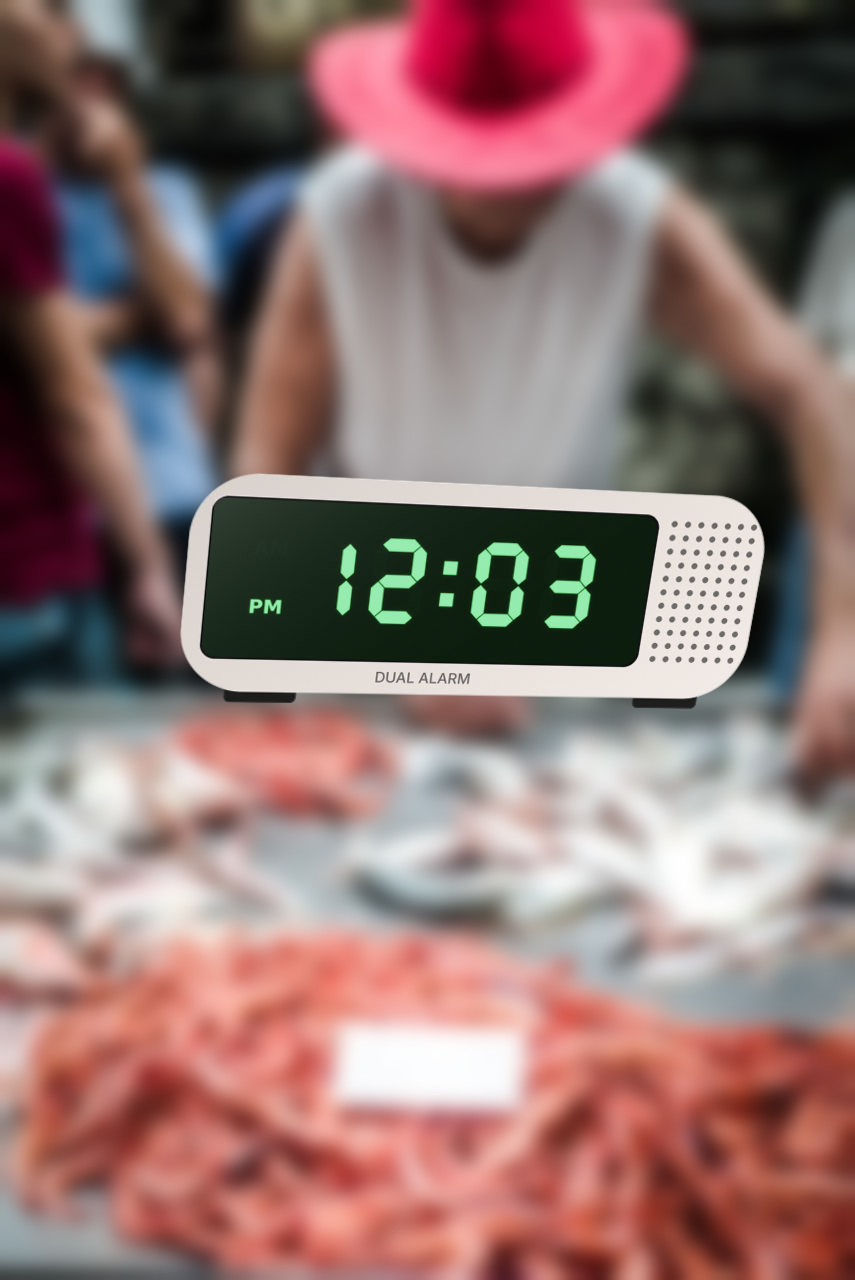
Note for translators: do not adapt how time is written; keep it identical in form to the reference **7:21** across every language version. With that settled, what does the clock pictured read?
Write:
**12:03**
